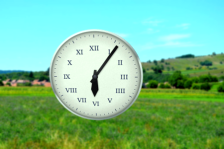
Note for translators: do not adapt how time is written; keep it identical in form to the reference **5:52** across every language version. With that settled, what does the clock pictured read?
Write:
**6:06**
